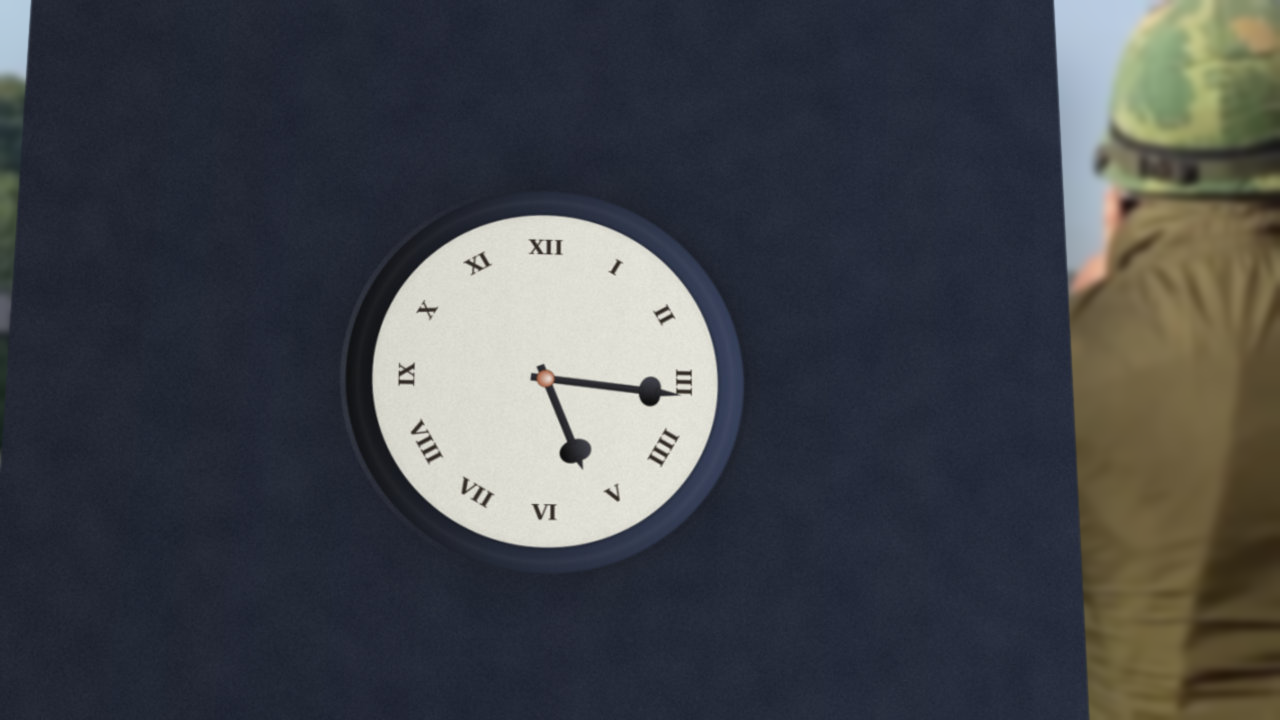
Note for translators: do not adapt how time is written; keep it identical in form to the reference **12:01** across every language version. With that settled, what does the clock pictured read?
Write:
**5:16**
